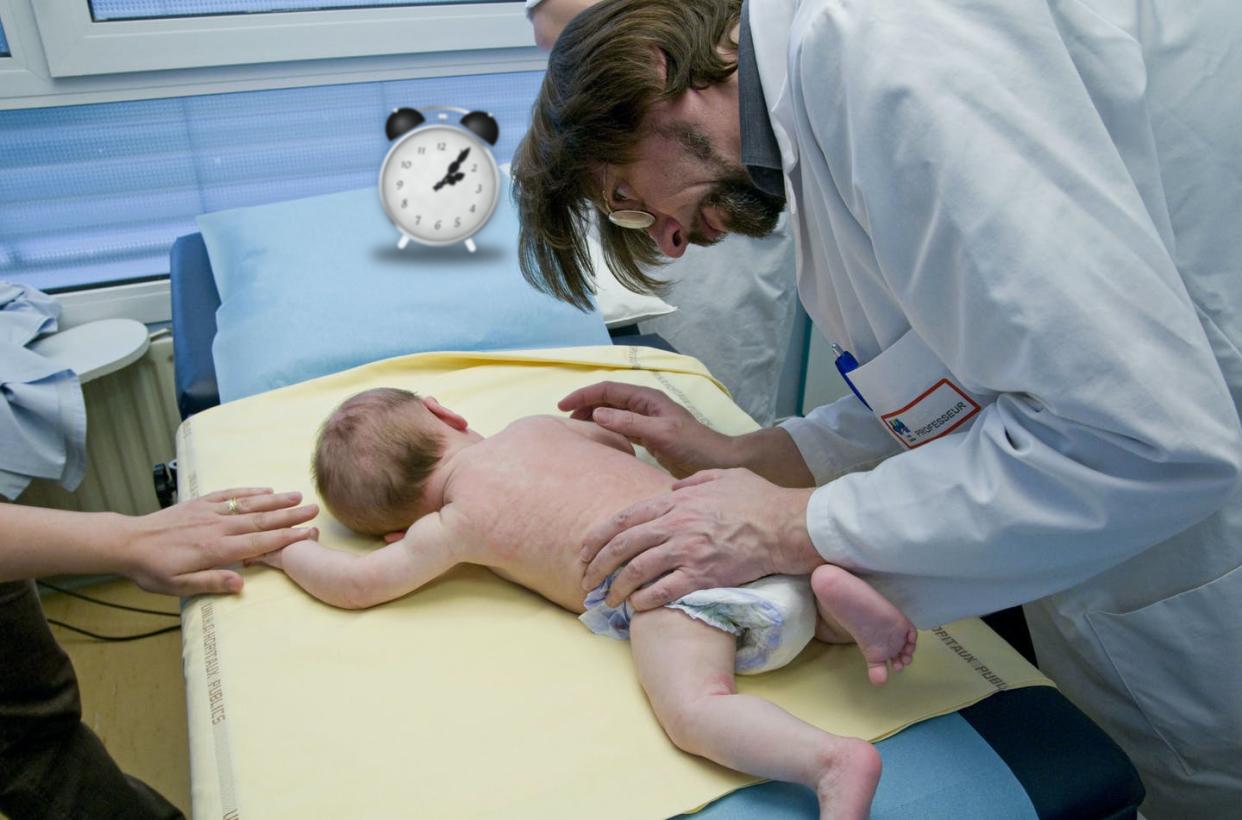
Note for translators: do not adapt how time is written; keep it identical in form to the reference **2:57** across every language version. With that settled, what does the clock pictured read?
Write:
**2:06**
